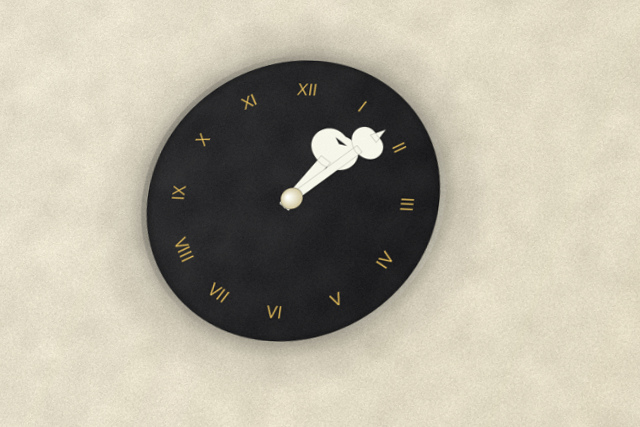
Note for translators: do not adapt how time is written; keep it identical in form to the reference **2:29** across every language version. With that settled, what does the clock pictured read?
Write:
**1:08**
